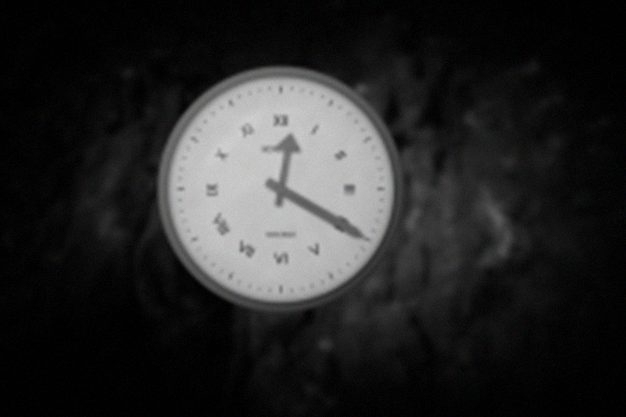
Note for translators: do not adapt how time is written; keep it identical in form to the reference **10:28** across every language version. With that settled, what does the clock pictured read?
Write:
**12:20**
